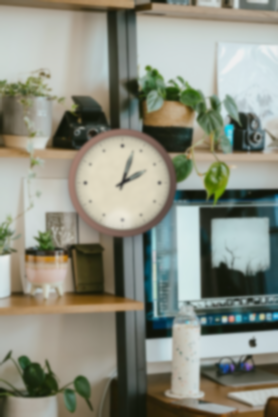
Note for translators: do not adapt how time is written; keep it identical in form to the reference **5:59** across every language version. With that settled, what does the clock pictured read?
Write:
**2:03**
